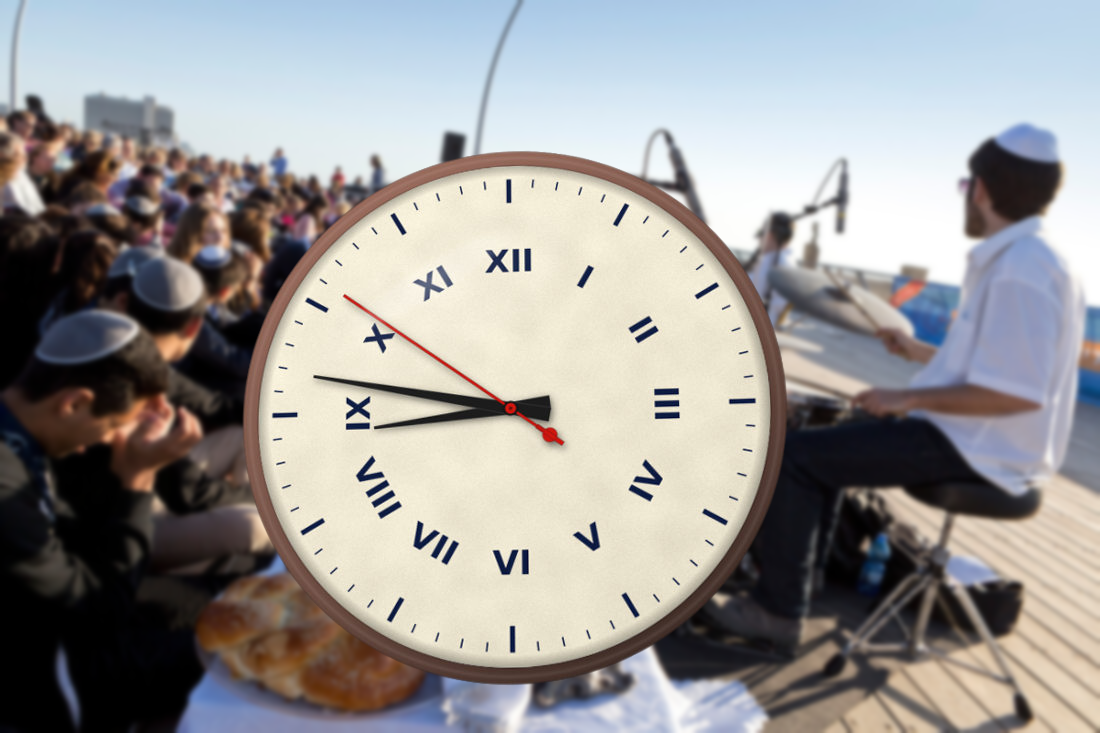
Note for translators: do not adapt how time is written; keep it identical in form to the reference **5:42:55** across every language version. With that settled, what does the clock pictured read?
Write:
**8:46:51**
